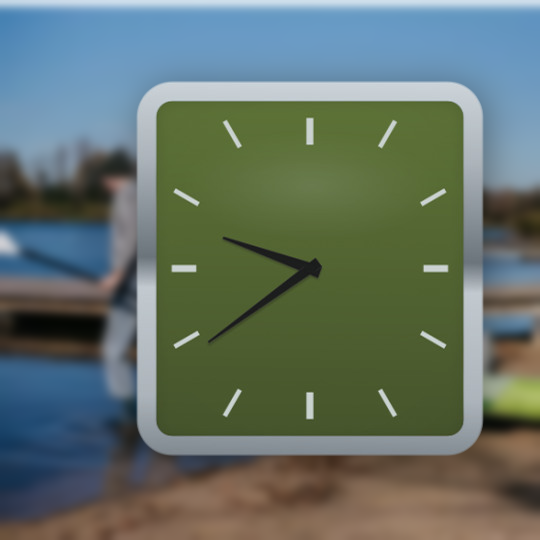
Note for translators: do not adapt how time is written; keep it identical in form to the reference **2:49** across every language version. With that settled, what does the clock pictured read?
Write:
**9:39**
